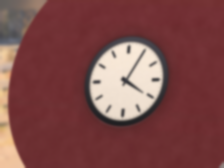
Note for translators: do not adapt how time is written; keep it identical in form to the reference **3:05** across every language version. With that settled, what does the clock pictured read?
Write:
**4:05**
